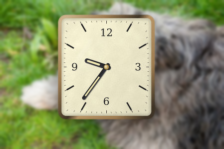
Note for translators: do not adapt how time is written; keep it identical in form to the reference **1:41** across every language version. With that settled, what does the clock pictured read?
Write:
**9:36**
